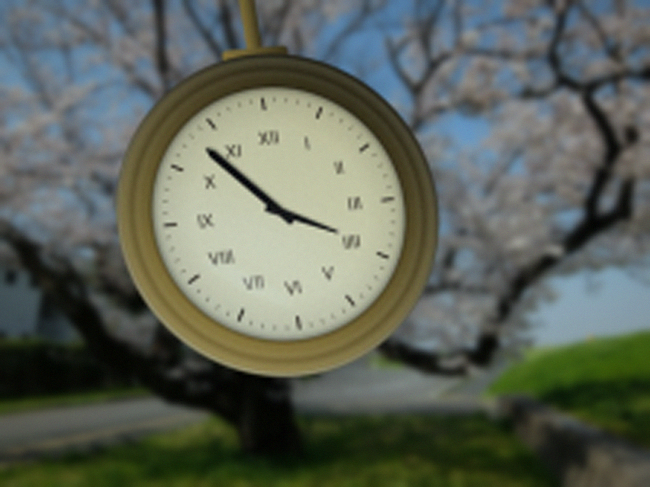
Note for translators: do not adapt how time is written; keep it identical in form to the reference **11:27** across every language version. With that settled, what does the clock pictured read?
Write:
**3:53**
